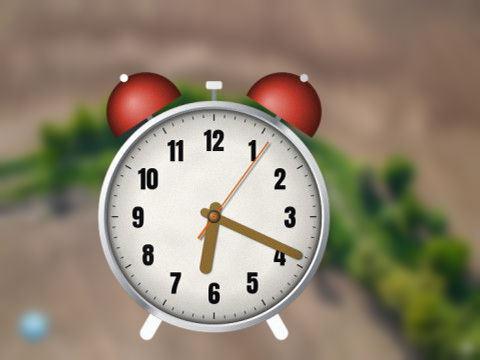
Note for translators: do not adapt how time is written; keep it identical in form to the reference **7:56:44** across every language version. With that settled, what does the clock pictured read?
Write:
**6:19:06**
